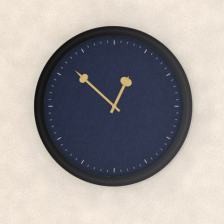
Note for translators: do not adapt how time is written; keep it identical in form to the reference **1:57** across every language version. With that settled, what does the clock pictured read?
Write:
**12:52**
